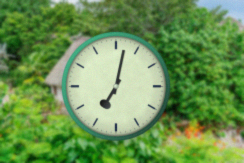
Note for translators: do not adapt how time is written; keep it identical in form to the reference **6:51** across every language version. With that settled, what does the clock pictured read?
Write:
**7:02**
